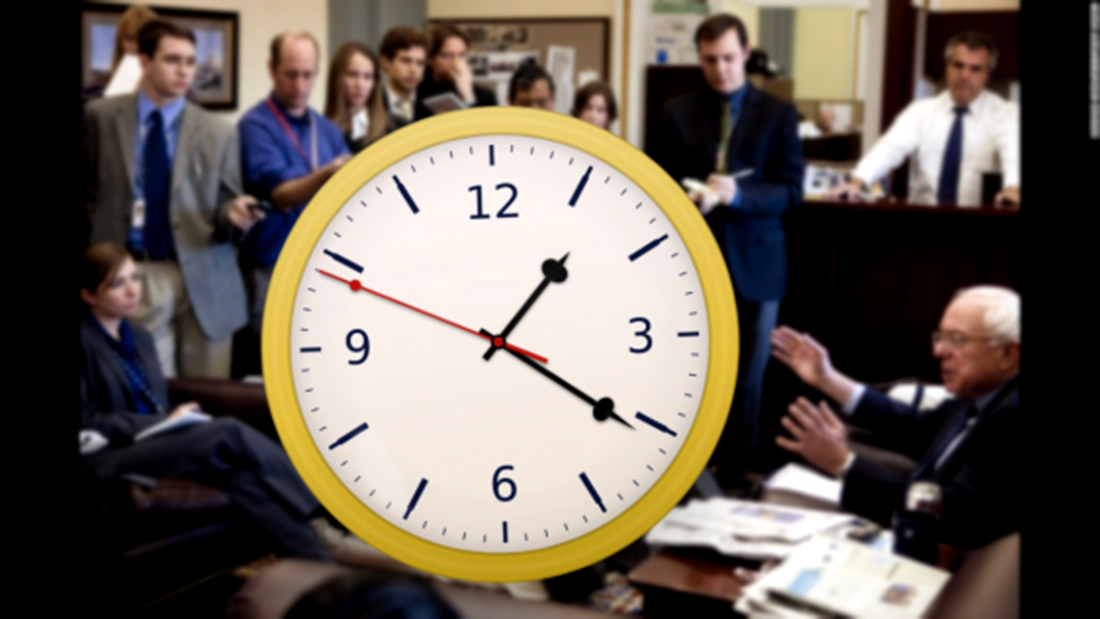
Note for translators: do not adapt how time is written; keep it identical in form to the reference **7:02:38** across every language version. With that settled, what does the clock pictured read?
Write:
**1:20:49**
